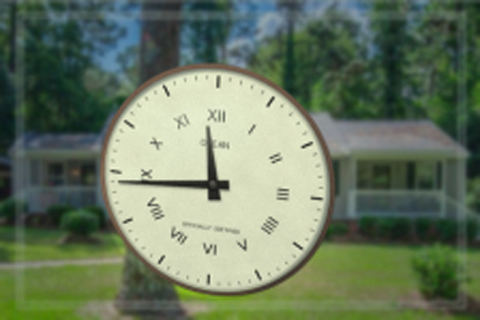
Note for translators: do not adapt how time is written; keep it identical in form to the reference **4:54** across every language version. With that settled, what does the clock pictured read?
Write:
**11:44**
